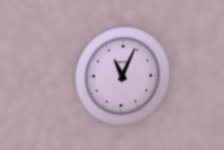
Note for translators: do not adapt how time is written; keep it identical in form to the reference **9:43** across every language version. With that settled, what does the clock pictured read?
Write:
**11:04**
